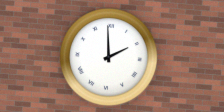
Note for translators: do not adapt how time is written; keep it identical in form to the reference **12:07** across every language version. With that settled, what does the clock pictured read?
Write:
**1:59**
